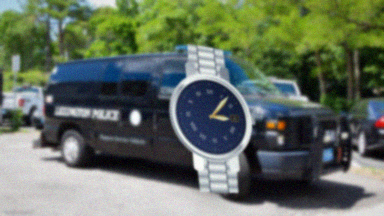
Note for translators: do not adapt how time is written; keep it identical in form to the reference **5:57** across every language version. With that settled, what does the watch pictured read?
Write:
**3:07**
